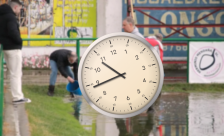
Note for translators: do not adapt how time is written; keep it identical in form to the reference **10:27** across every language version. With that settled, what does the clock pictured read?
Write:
**10:44**
